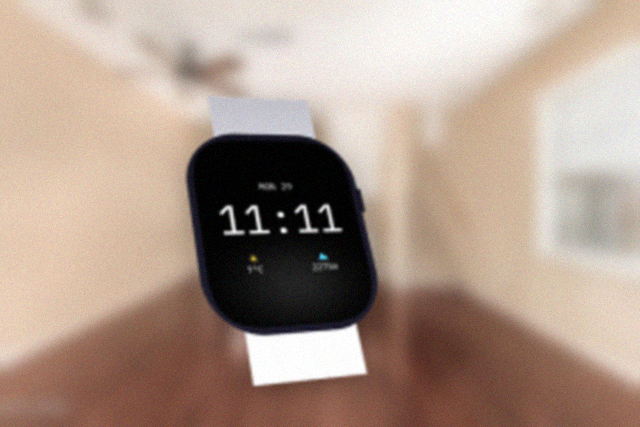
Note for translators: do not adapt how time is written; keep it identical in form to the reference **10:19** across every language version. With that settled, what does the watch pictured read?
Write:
**11:11**
